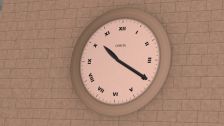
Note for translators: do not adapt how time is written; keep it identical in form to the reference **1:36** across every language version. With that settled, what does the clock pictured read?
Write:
**10:20**
